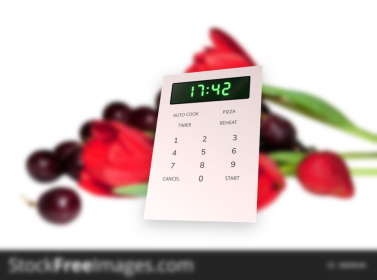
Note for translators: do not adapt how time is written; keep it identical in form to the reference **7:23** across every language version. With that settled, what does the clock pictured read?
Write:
**17:42**
